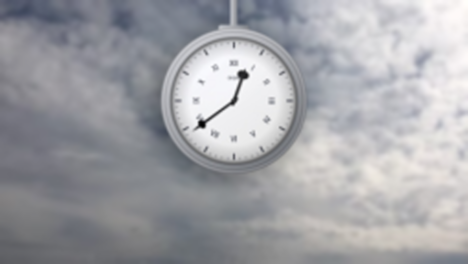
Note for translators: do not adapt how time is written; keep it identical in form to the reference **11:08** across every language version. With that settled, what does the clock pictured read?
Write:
**12:39**
